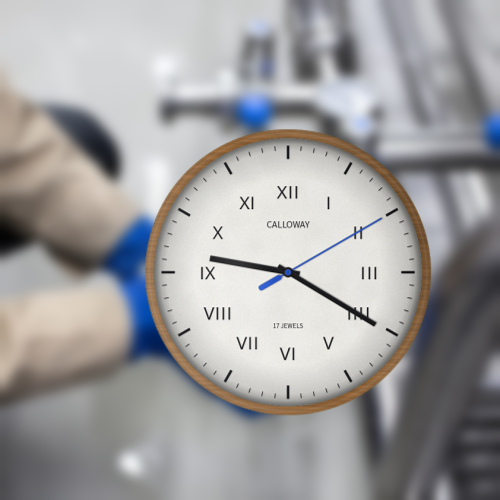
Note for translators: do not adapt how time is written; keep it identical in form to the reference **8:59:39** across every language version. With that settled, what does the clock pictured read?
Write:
**9:20:10**
